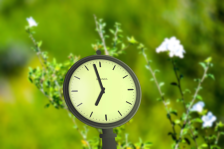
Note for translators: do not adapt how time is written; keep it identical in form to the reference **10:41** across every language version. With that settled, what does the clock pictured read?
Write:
**6:58**
